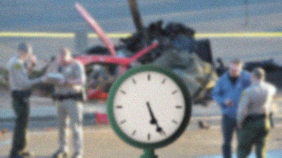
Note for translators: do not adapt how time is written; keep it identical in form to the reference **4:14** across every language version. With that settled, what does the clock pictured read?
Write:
**5:26**
